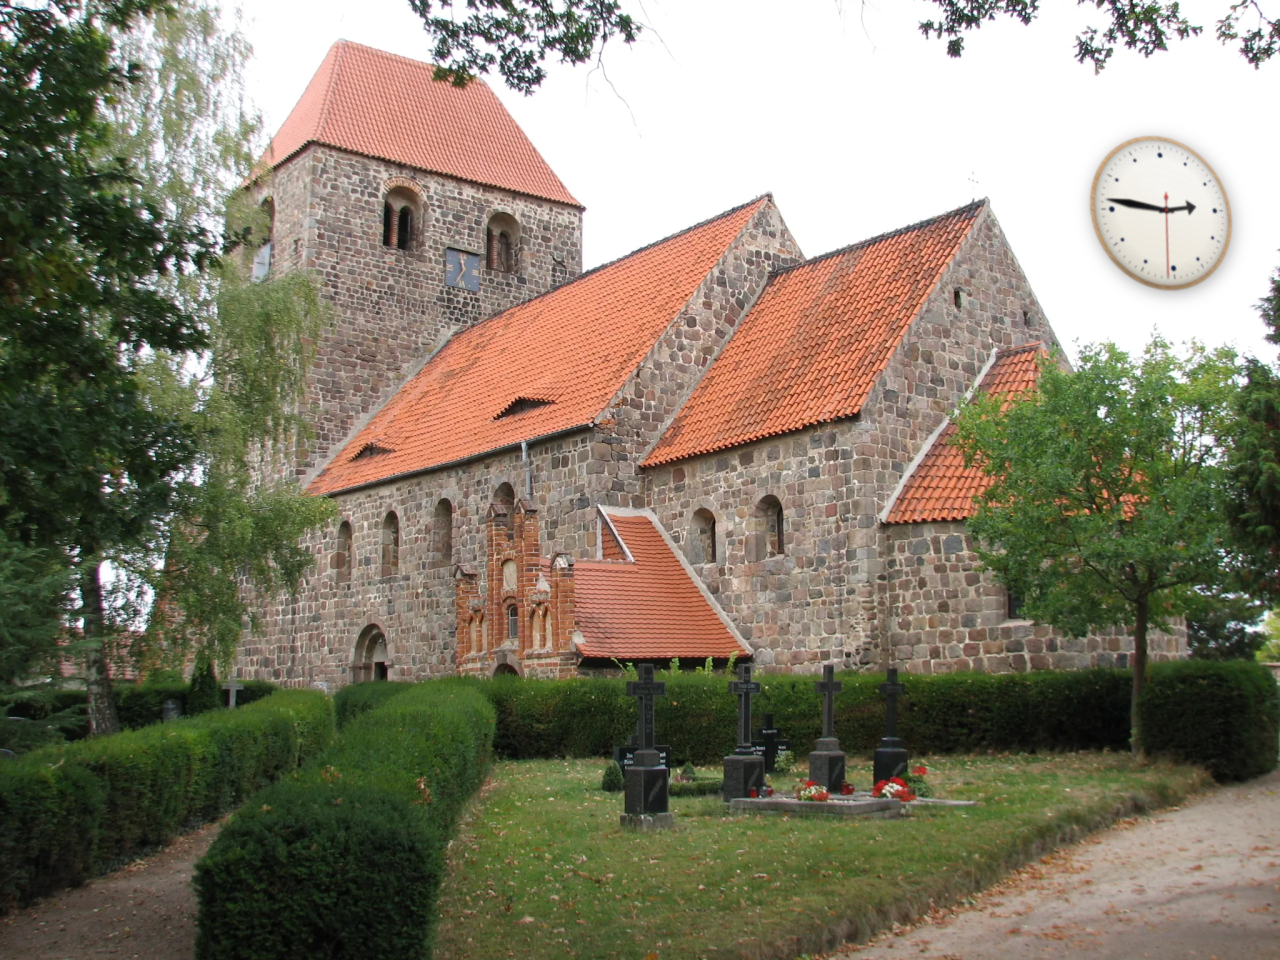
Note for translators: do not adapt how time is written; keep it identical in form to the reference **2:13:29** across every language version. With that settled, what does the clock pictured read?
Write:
**2:46:31**
